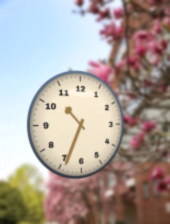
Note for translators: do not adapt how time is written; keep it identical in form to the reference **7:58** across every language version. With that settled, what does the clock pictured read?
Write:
**10:34**
